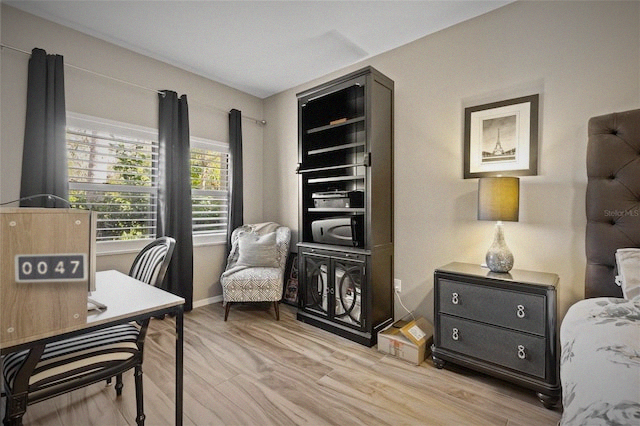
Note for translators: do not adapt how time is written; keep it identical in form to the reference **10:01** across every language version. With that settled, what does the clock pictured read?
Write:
**0:47**
